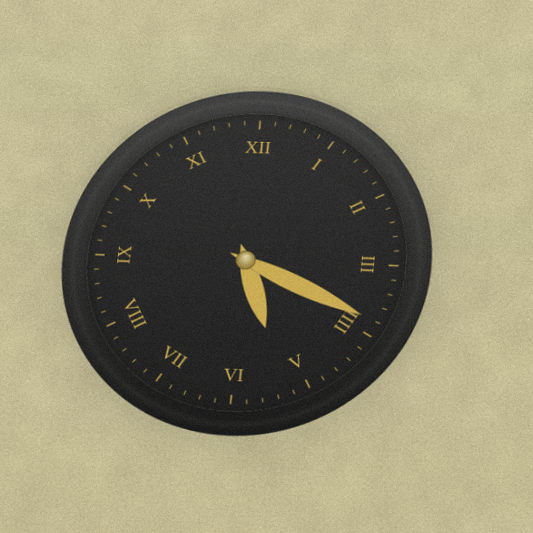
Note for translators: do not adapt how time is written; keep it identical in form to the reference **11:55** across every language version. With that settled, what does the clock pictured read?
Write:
**5:19**
